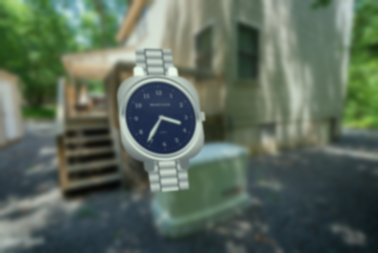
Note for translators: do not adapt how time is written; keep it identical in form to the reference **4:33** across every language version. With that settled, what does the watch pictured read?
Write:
**3:36**
